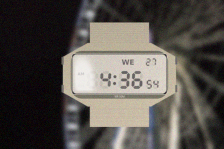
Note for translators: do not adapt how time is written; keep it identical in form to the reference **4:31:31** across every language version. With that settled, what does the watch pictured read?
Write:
**4:36:54**
